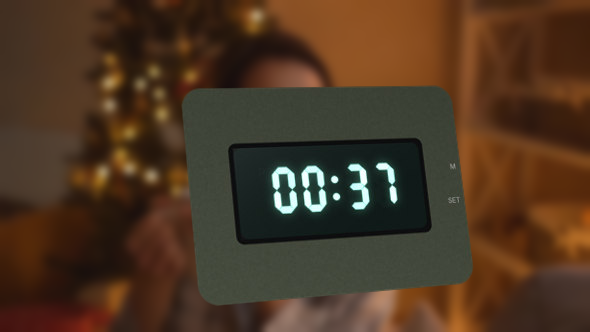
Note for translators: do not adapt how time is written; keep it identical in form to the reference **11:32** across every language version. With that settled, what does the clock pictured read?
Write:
**0:37**
